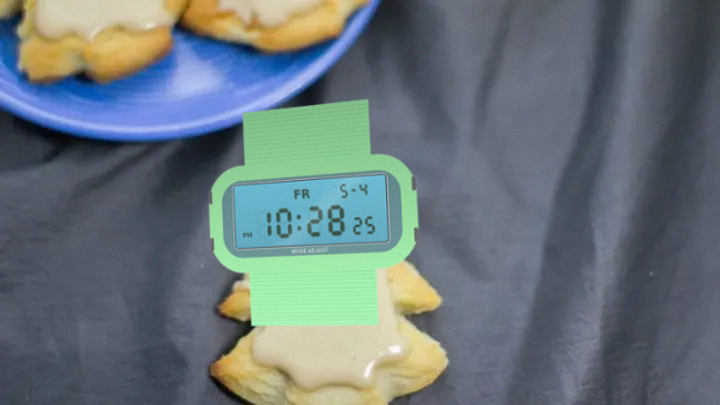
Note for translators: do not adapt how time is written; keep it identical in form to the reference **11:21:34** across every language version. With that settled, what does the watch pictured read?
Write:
**10:28:25**
